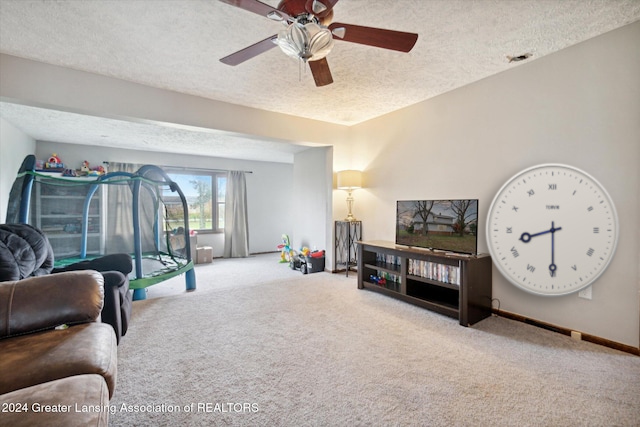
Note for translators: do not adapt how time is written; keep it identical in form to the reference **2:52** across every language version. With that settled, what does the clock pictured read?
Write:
**8:30**
